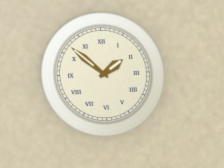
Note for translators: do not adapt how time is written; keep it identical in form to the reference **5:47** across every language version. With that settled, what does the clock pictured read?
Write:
**1:52**
